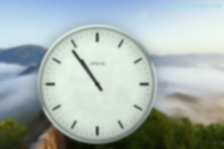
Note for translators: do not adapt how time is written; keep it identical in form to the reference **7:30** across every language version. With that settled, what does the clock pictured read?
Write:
**10:54**
